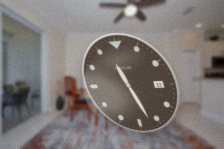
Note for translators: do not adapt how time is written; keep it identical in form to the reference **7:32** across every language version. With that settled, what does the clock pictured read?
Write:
**11:27**
